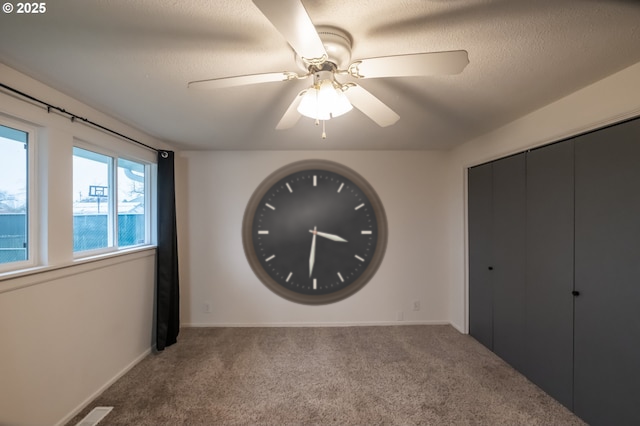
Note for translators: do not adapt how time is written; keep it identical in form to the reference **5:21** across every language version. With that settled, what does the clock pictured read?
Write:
**3:31**
